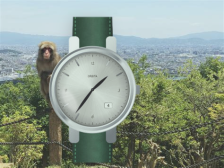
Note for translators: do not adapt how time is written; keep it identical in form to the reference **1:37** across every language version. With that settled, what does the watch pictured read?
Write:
**1:36**
